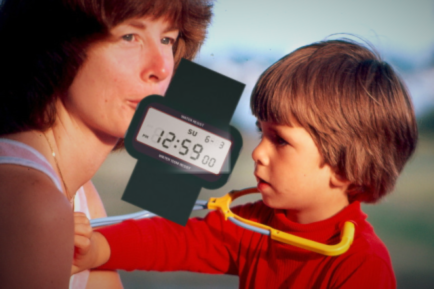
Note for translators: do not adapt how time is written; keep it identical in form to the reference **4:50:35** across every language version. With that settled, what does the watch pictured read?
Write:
**12:59:00**
